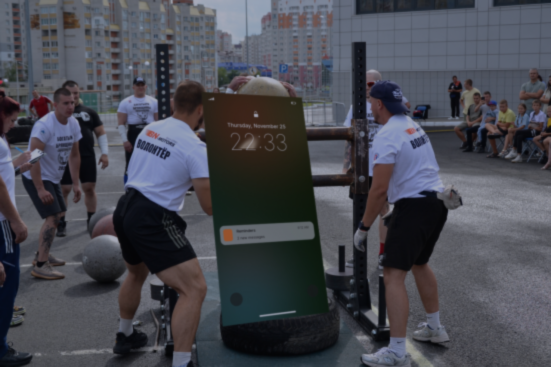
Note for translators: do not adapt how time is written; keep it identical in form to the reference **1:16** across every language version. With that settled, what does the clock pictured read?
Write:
**22:33**
